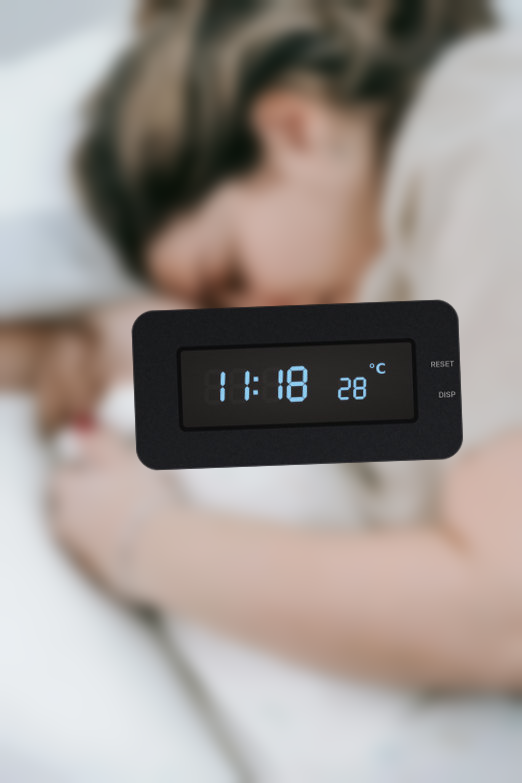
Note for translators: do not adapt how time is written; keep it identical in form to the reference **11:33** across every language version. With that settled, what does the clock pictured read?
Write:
**11:18**
